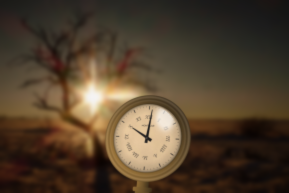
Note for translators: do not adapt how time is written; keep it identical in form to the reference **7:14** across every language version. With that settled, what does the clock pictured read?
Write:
**10:01**
